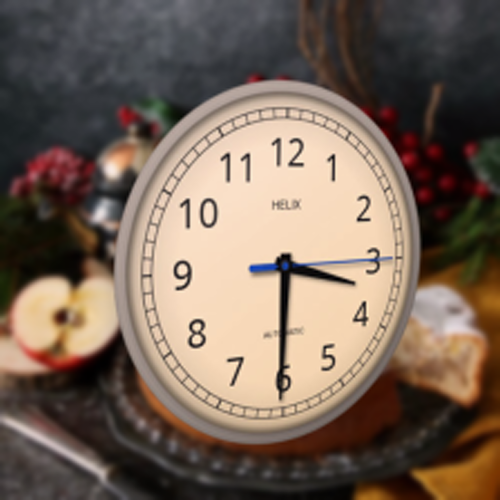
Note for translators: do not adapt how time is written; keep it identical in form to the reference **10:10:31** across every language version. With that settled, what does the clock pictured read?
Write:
**3:30:15**
